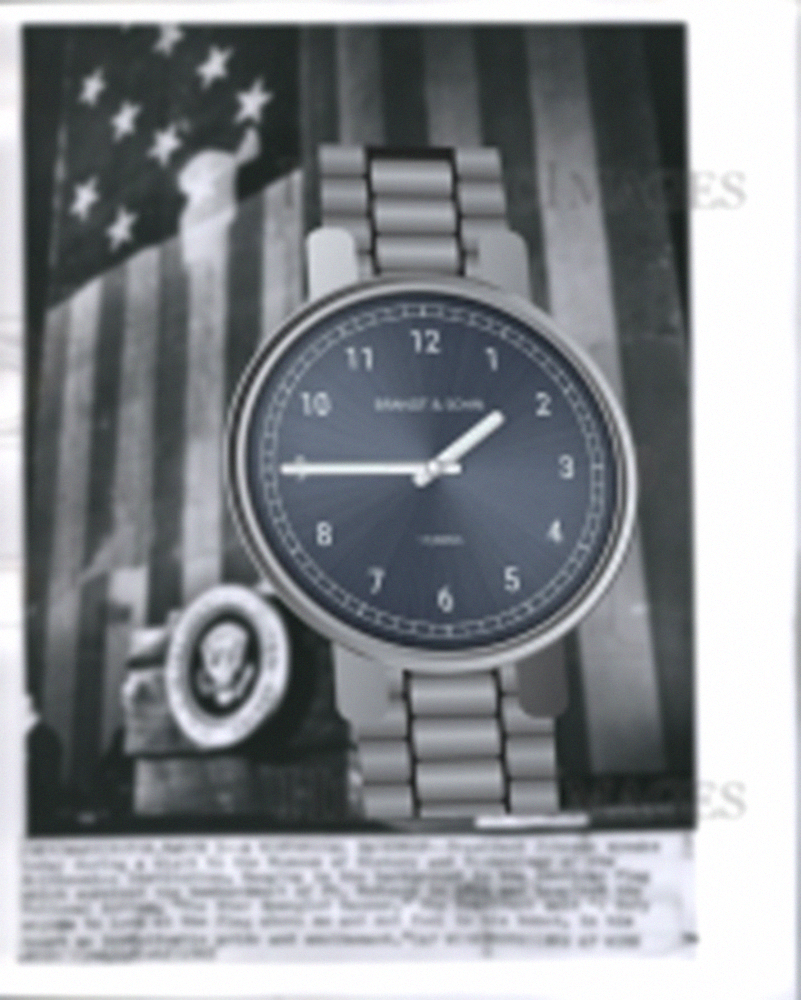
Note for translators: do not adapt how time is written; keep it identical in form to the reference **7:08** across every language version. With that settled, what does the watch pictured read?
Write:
**1:45**
